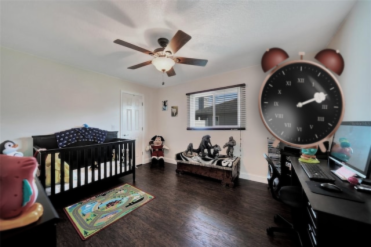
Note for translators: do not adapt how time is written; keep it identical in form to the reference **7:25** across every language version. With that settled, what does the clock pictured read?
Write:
**2:11**
